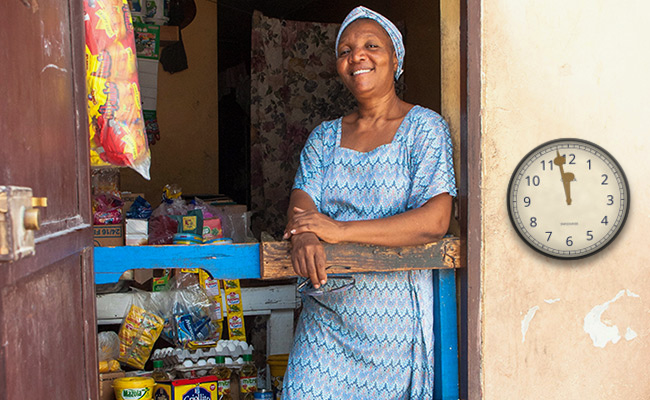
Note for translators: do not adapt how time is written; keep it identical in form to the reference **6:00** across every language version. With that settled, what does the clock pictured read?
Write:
**11:58**
